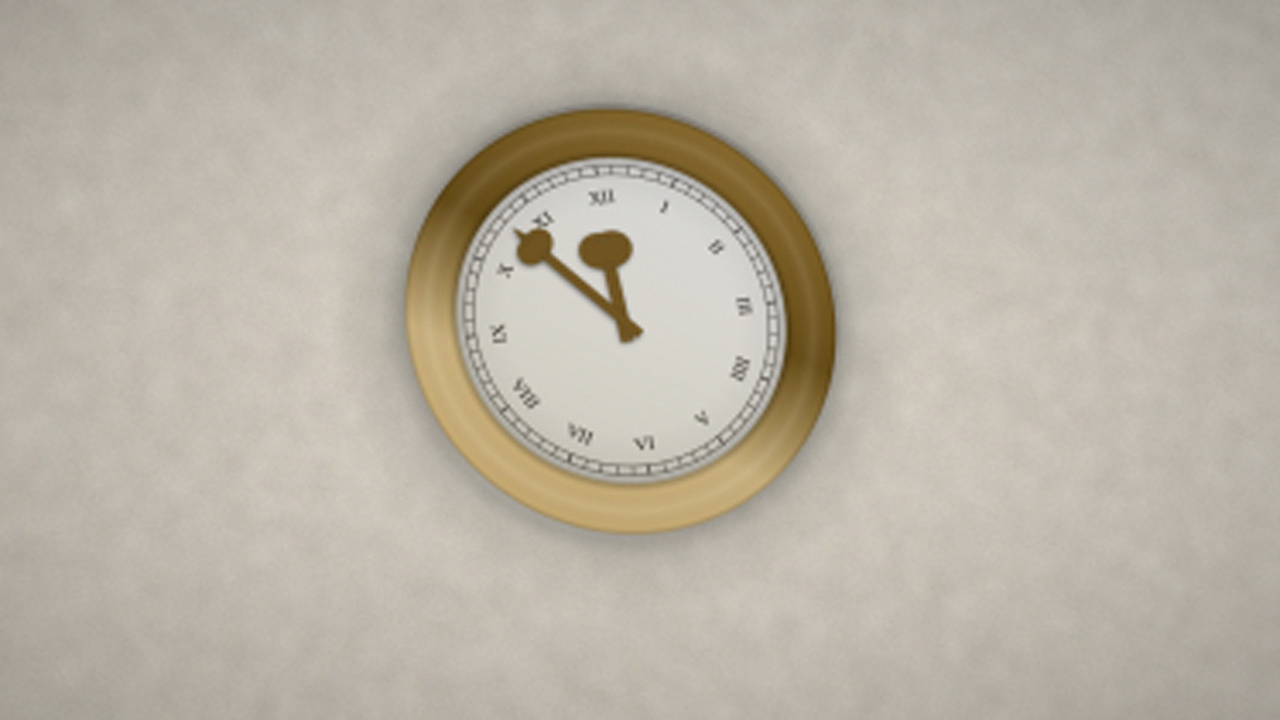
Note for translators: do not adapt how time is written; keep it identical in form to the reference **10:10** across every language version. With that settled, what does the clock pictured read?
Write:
**11:53**
